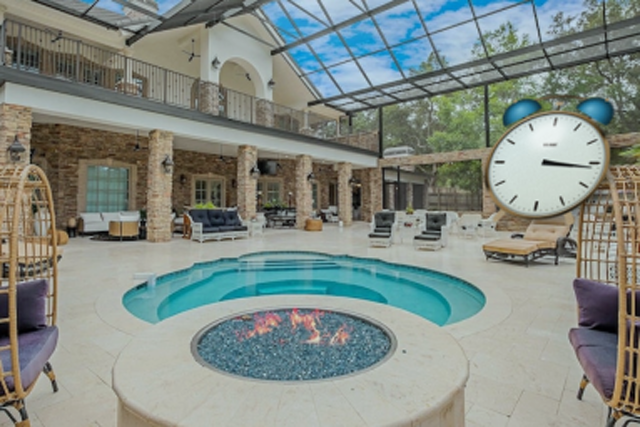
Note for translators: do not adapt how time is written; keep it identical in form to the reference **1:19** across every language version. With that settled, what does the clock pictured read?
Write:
**3:16**
